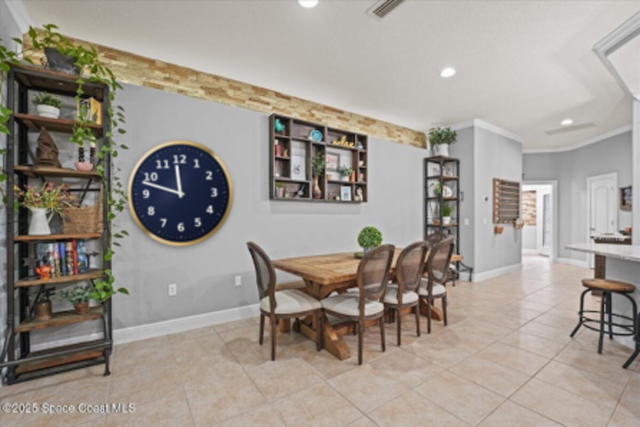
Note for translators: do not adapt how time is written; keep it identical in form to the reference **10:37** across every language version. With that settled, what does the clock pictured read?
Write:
**11:48**
